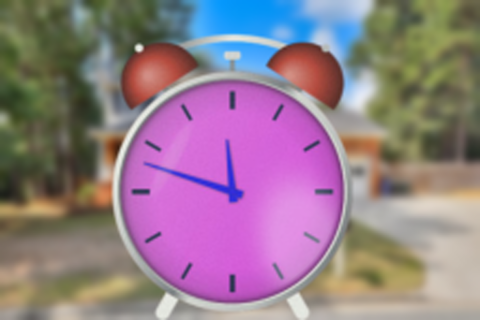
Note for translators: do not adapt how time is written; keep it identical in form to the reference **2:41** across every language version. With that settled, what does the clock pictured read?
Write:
**11:48**
